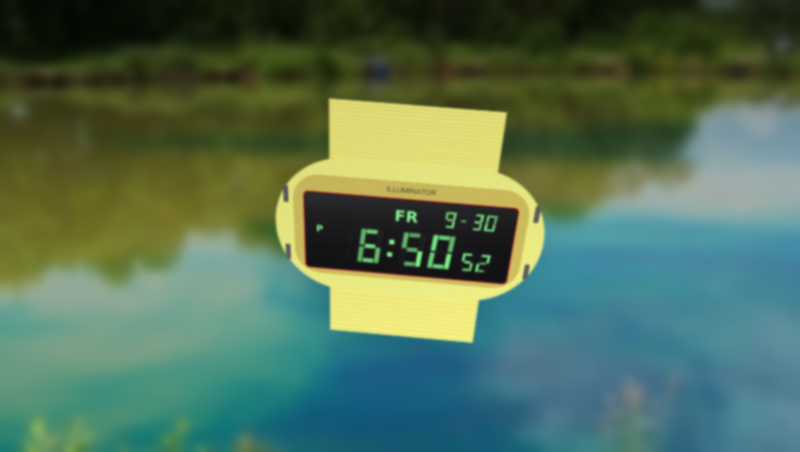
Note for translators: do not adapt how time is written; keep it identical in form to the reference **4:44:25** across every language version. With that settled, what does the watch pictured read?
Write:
**6:50:52**
